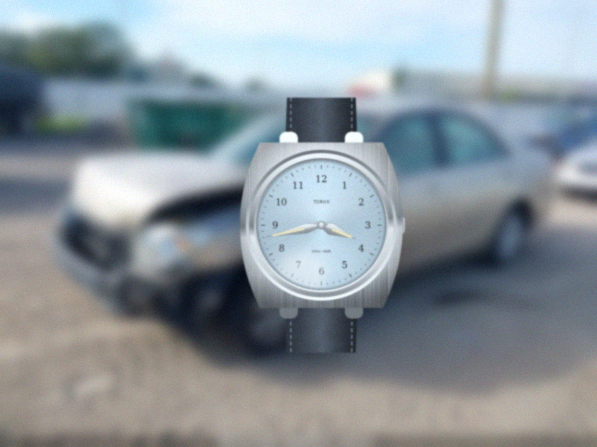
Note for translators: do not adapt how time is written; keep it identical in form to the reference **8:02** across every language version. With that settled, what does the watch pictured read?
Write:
**3:43**
